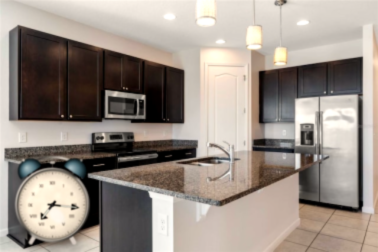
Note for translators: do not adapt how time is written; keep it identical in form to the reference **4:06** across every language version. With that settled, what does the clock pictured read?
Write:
**7:16**
